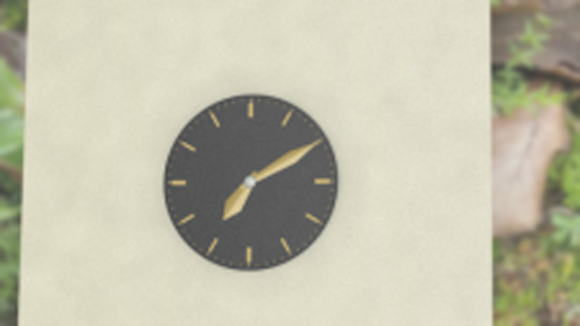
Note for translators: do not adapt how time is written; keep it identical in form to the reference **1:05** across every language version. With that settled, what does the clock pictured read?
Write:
**7:10**
